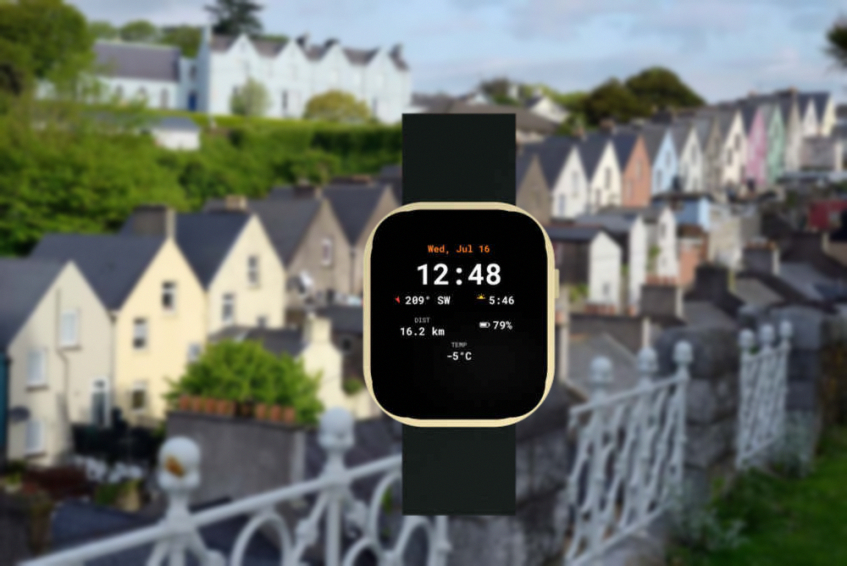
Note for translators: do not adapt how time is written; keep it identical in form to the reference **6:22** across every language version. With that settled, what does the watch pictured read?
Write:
**12:48**
